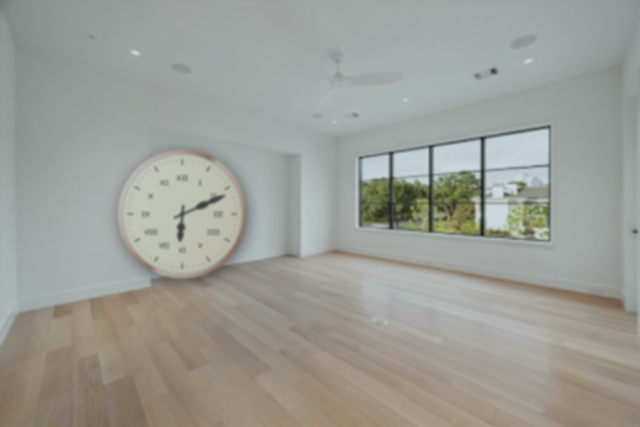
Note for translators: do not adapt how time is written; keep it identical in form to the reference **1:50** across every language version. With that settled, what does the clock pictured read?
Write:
**6:11**
